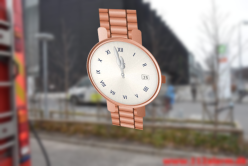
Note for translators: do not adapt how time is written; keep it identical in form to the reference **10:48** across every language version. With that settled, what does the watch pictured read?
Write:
**11:58**
